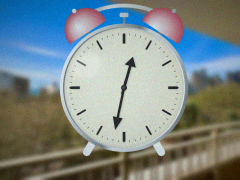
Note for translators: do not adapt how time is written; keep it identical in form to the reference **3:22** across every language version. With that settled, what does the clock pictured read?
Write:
**12:32**
